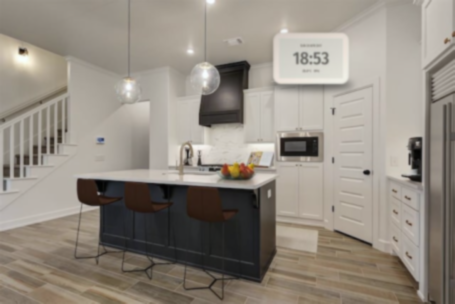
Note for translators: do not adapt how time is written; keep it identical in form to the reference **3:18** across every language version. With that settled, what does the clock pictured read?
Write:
**18:53**
